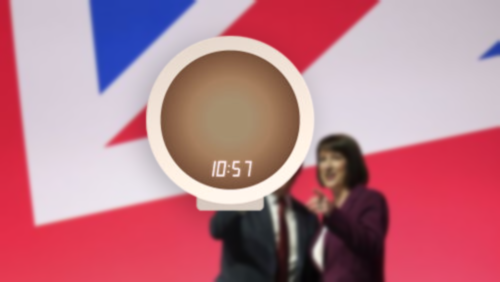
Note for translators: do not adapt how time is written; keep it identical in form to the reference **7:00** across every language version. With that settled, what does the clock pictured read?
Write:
**10:57**
